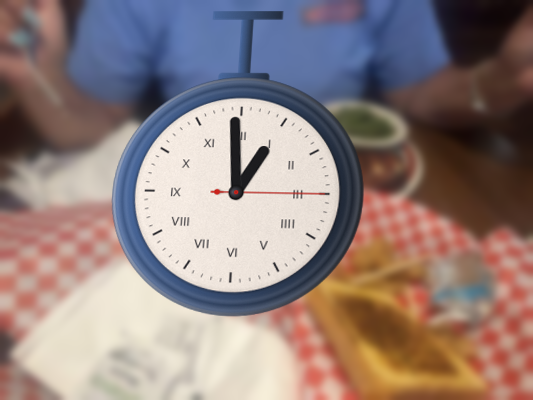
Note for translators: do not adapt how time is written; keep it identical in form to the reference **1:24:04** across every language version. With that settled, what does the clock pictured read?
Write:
**12:59:15**
